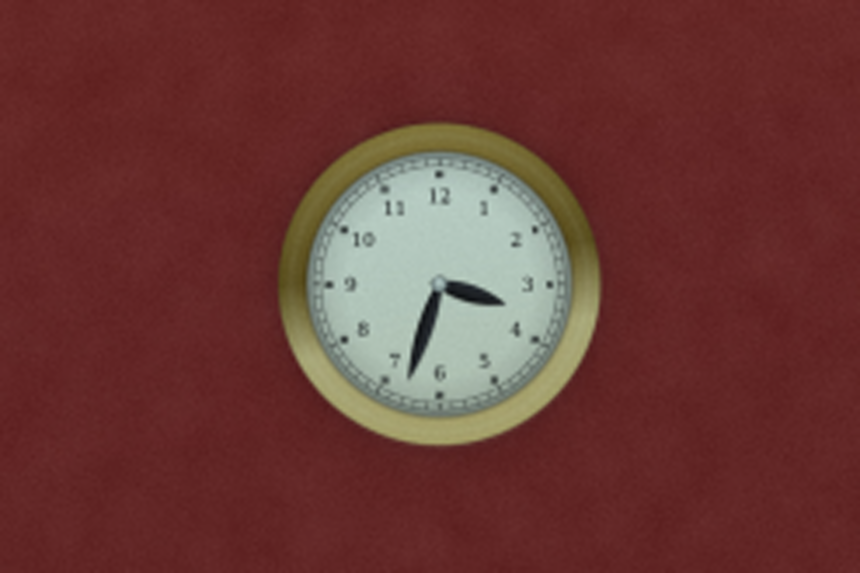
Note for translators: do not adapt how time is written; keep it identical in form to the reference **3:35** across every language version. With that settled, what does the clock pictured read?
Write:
**3:33**
